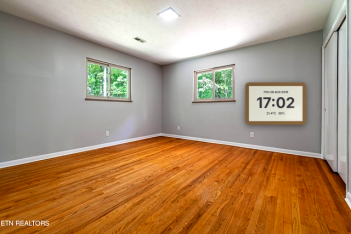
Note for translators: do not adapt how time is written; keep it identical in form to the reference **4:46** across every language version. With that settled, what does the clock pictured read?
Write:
**17:02**
